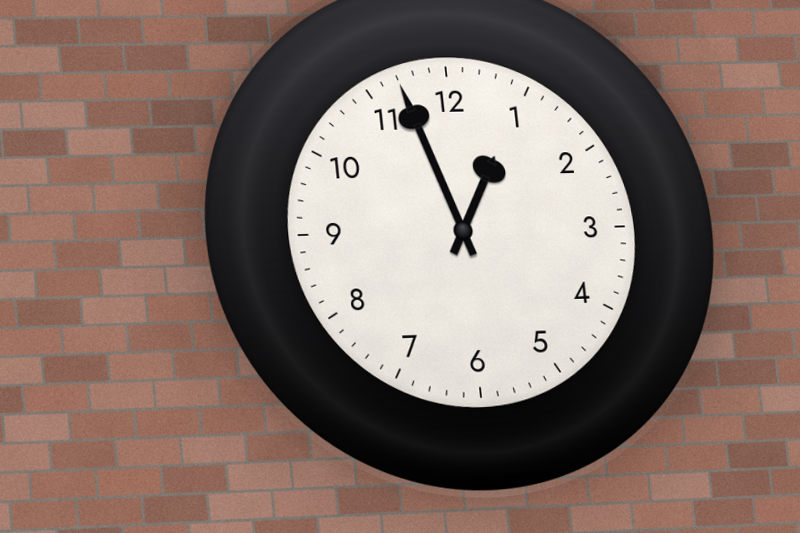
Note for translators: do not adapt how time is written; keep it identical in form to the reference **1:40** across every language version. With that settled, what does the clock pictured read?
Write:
**12:57**
